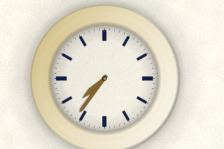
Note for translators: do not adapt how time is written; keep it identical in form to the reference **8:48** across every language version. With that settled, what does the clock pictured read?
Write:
**7:36**
